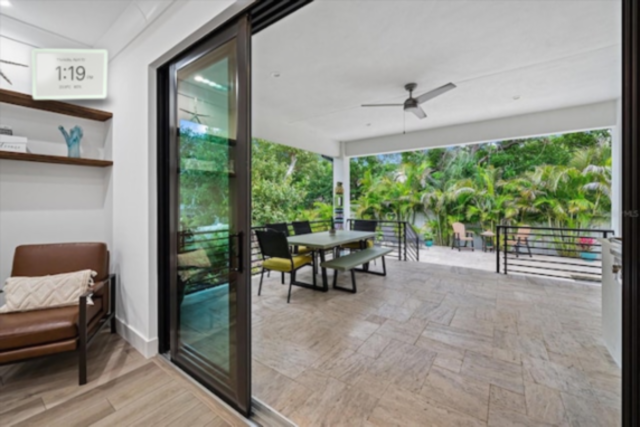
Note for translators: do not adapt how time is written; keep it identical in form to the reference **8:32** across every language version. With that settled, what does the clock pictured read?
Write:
**1:19**
